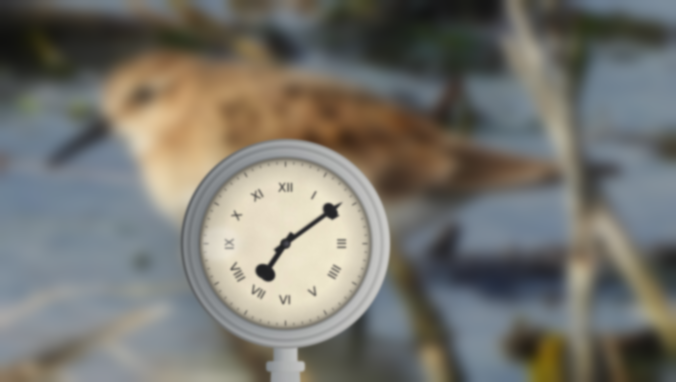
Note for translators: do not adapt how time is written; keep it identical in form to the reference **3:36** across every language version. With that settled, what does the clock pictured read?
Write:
**7:09**
